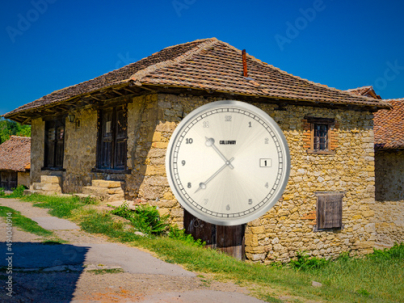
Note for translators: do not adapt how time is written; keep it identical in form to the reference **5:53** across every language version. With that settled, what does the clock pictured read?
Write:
**10:38**
